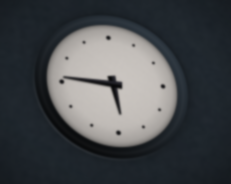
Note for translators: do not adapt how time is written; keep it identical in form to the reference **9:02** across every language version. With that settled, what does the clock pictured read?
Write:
**5:46**
